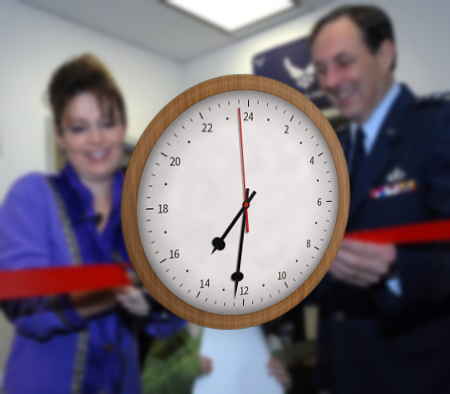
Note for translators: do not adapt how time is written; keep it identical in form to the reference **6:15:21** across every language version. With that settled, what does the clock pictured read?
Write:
**14:30:59**
